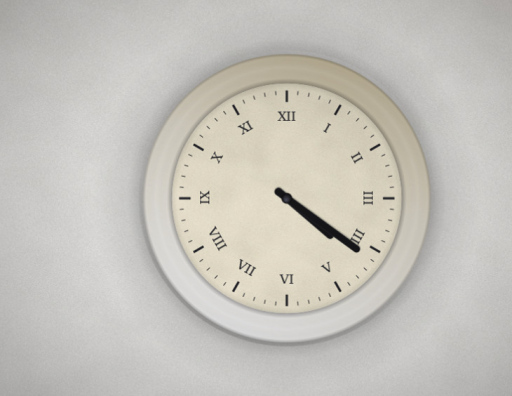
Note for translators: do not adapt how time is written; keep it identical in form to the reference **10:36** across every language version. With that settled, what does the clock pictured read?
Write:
**4:21**
